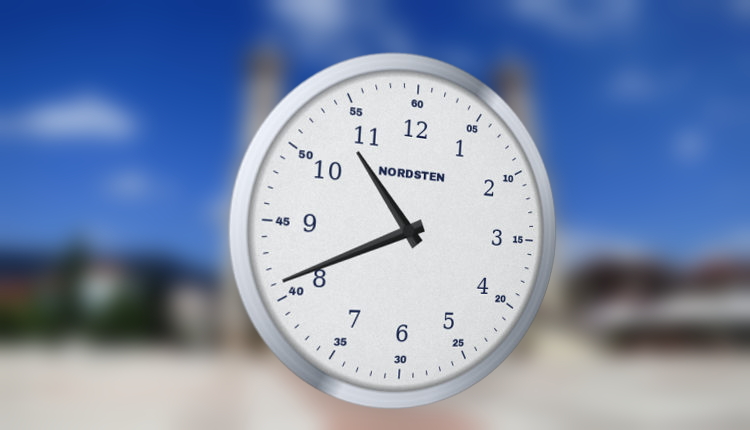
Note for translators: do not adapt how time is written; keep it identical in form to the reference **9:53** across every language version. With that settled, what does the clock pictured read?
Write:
**10:41**
